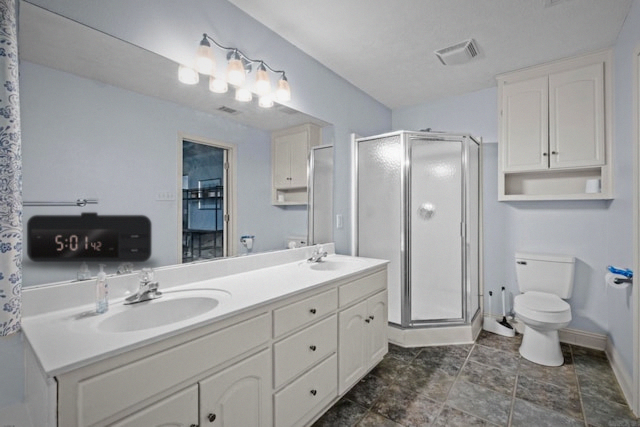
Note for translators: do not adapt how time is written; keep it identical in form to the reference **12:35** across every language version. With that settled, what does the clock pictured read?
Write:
**5:01**
